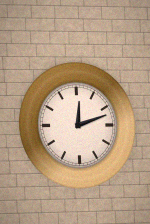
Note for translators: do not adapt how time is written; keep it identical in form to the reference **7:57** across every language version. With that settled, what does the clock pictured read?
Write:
**12:12**
